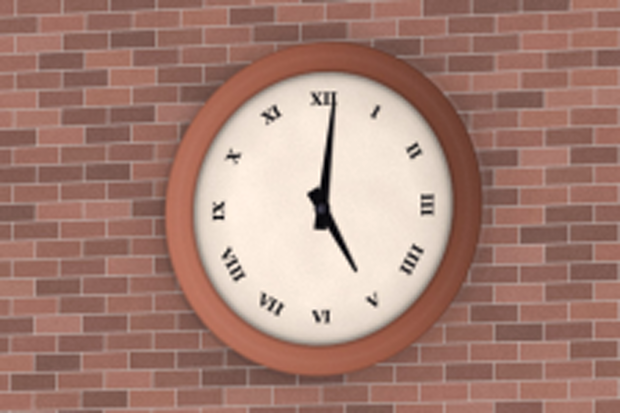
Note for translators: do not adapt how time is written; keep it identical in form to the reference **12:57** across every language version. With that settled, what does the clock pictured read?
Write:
**5:01**
